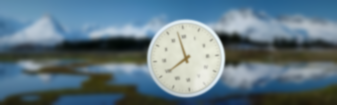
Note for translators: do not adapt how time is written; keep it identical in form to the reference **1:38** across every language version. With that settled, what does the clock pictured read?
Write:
**7:58**
